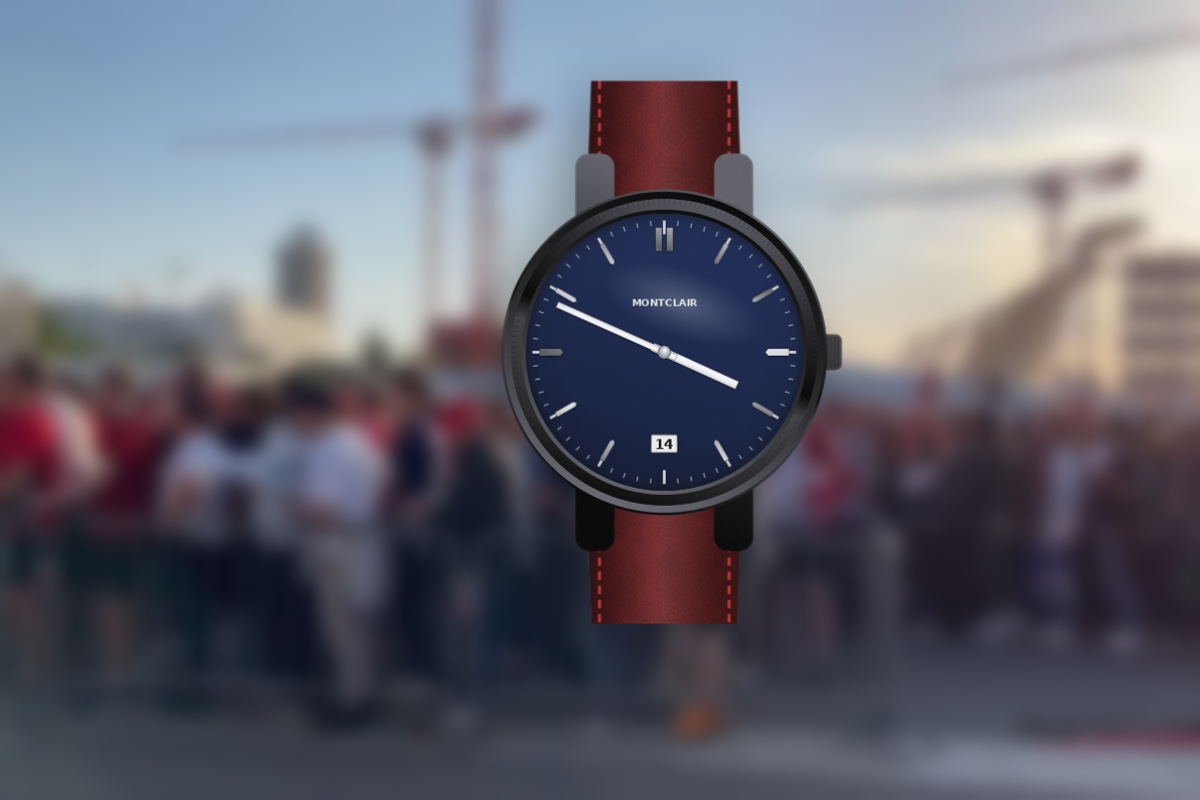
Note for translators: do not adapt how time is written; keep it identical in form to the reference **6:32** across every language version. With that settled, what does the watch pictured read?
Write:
**3:49**
